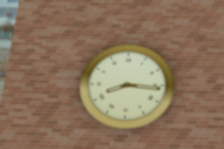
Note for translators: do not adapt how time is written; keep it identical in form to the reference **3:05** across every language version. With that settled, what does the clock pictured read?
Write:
**8:16**
